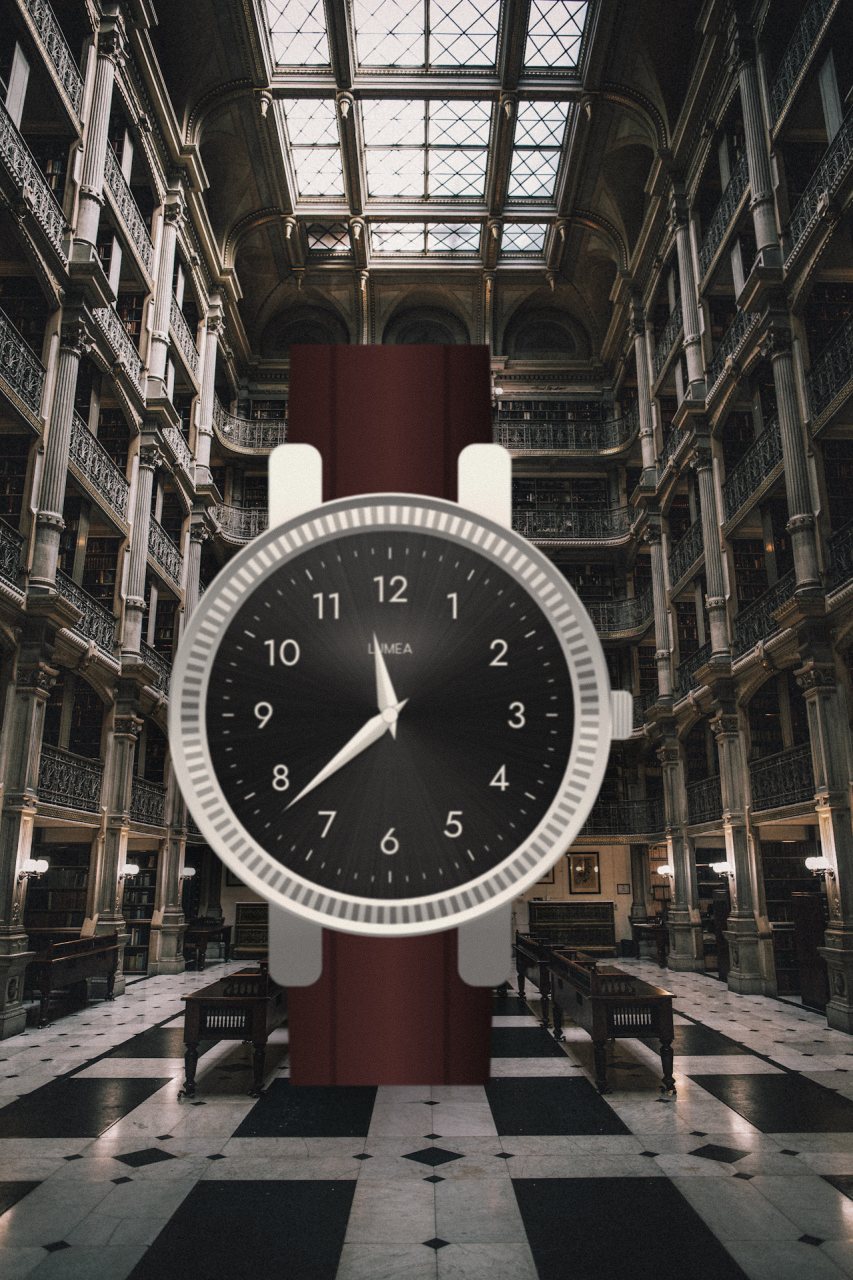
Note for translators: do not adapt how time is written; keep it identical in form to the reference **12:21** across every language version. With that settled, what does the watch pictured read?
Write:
**11:38**
